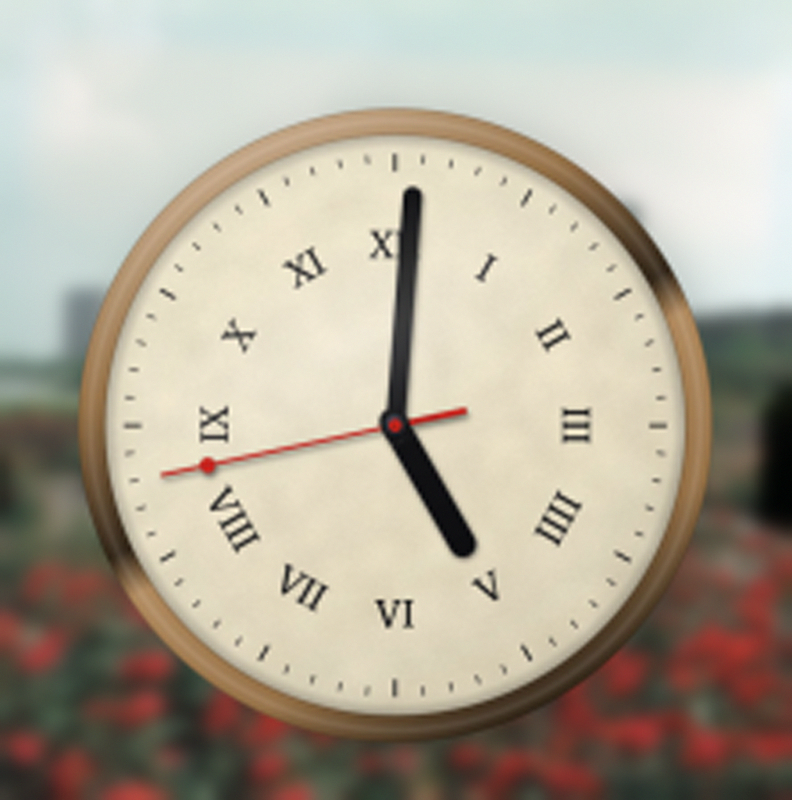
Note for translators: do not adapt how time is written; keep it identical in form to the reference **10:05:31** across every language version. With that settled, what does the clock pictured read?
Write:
**5:00:43**
